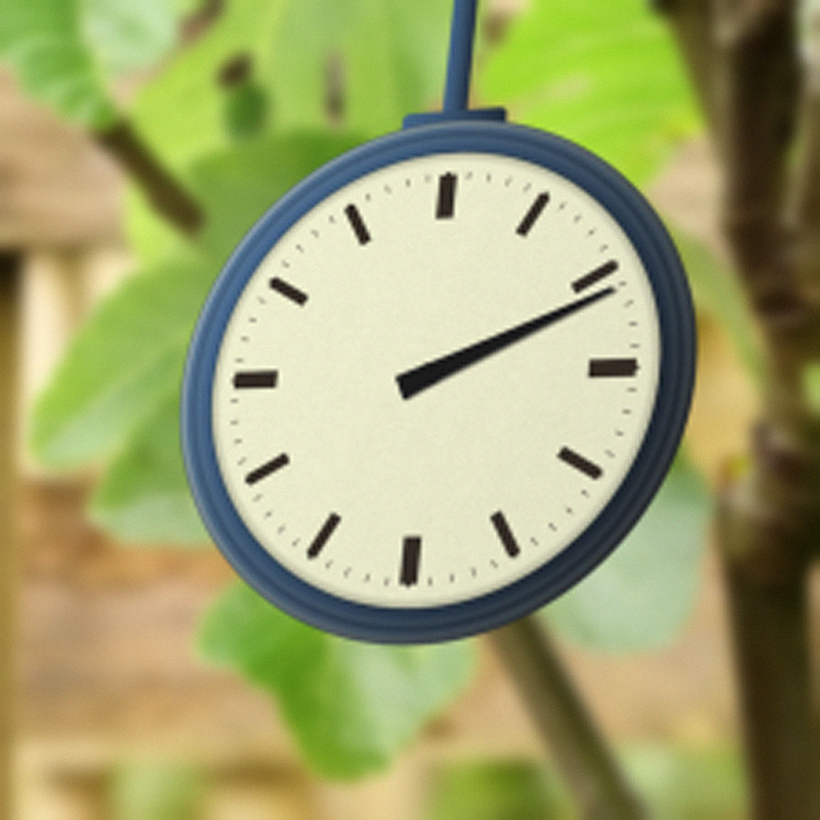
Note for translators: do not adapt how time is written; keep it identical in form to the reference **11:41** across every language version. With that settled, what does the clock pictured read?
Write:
**2:11**
